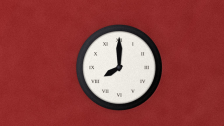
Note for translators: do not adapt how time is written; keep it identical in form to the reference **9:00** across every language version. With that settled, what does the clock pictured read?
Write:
**8:00**
